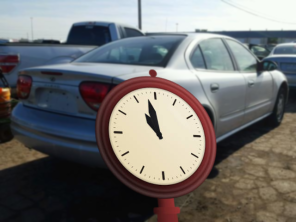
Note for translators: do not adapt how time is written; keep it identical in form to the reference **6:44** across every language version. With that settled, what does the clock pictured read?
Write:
**10:58**
